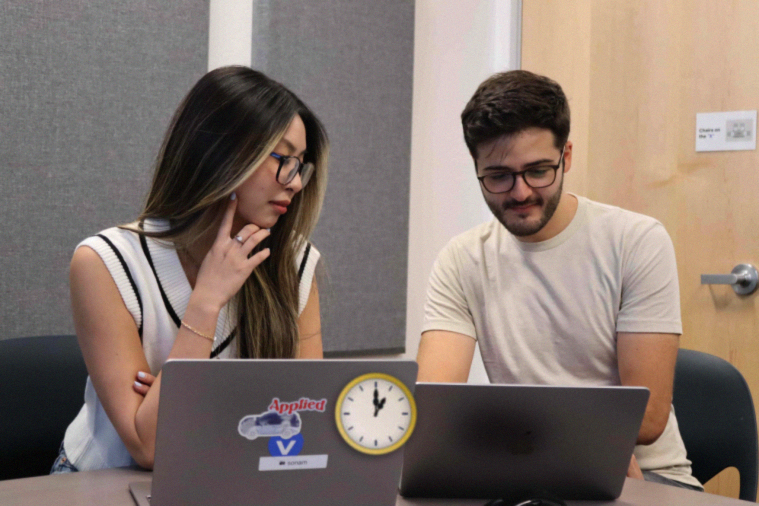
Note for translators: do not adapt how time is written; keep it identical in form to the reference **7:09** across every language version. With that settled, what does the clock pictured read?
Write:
**1:00**
